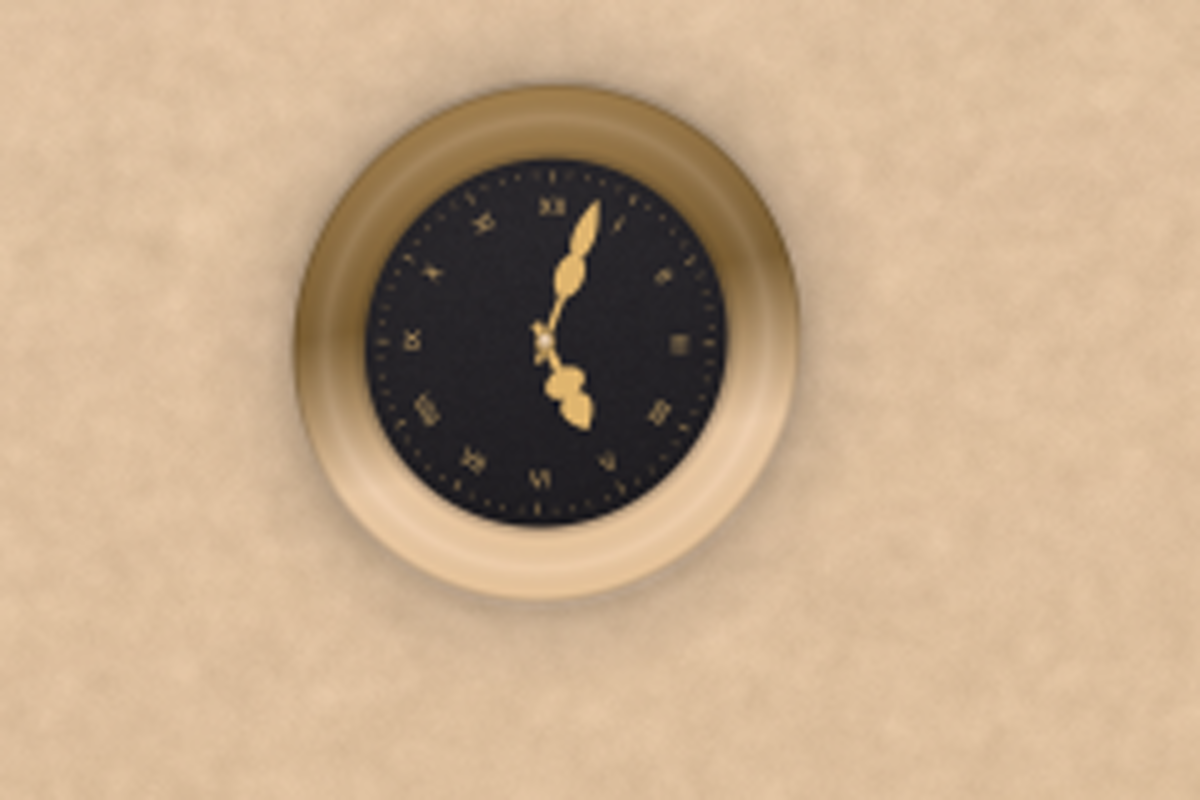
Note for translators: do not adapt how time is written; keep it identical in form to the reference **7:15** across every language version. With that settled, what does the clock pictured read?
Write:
**5:03**
